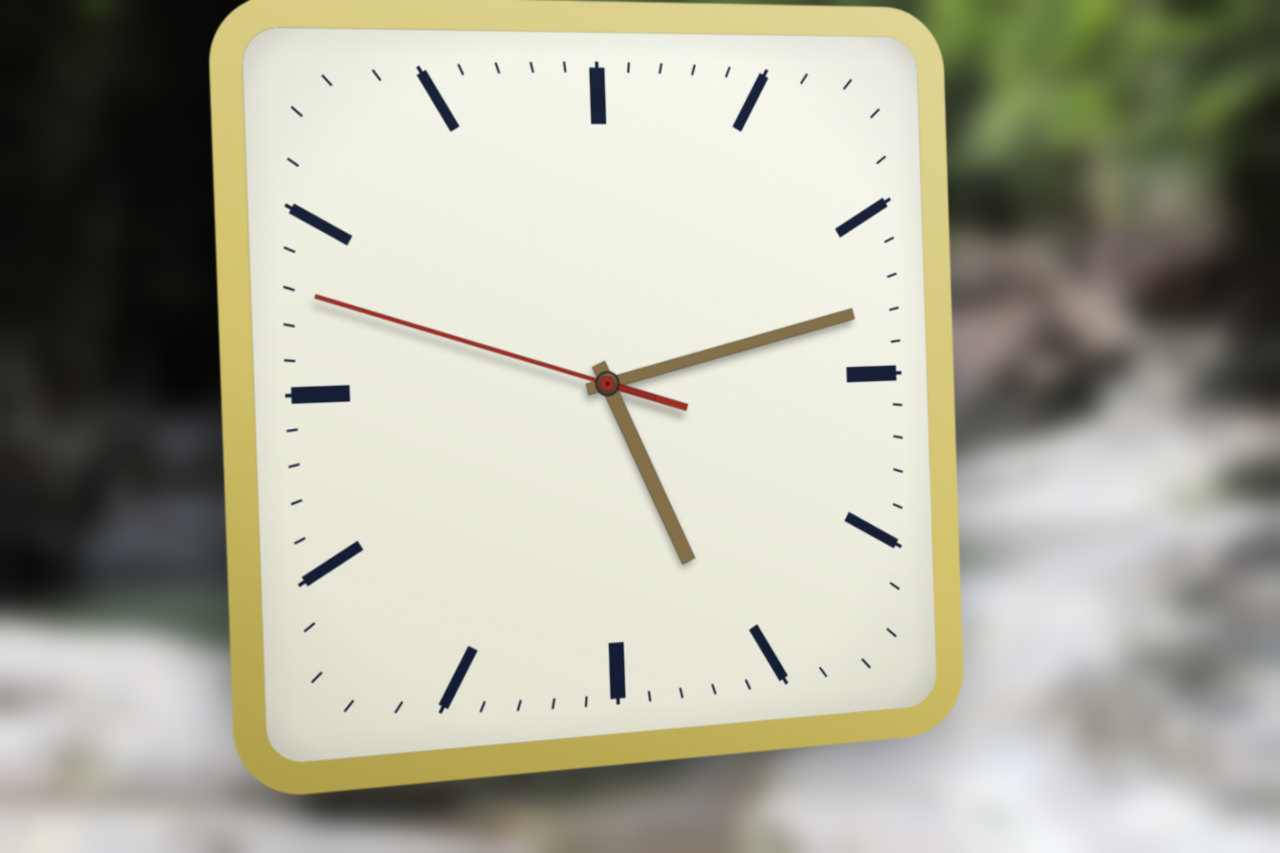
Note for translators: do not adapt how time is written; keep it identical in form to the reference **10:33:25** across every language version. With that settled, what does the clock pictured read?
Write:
**5:12:48**
